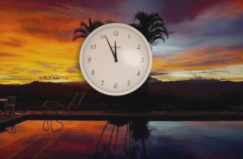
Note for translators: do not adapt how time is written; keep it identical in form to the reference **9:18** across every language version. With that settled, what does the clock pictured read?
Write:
**11:56**
